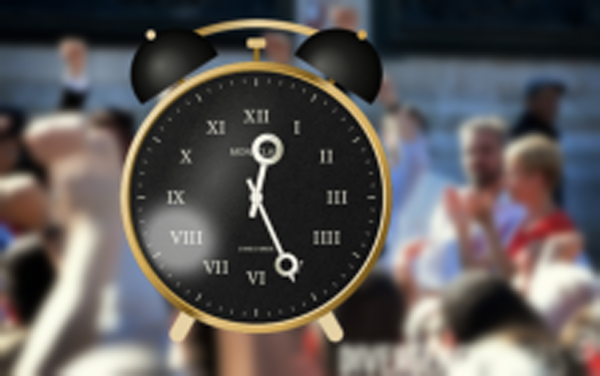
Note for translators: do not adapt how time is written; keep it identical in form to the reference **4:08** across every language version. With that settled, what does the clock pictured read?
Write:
**12:26**
